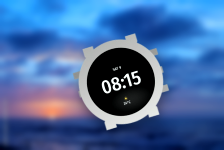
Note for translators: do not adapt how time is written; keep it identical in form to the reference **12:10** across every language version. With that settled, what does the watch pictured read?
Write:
**8:15**
